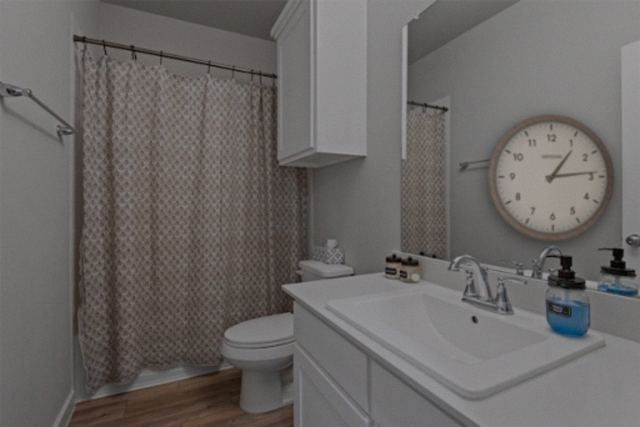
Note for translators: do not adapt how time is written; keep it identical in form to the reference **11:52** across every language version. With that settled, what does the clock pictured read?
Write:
**1:14**
